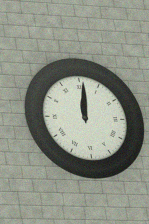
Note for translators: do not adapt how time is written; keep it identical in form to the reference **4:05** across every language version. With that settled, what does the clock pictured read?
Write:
**12:01**
